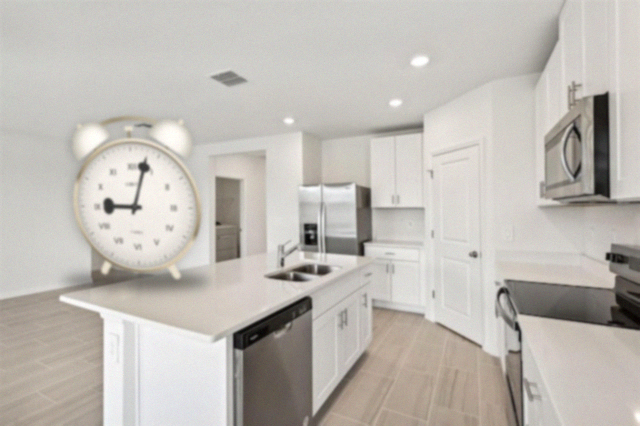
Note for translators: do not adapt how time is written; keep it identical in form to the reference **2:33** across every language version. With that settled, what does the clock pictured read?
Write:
**9:03**
